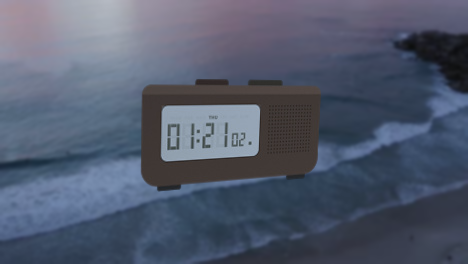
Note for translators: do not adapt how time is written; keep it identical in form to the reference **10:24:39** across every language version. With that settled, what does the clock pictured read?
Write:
**1:21:02**
